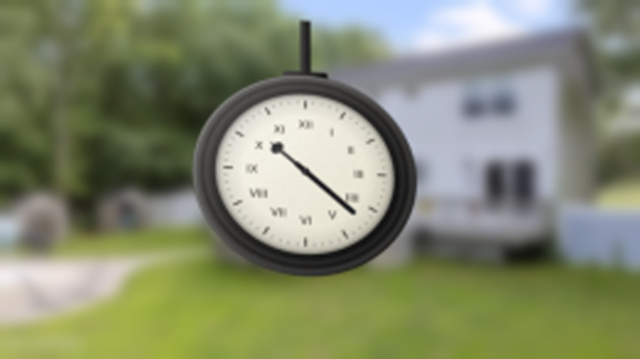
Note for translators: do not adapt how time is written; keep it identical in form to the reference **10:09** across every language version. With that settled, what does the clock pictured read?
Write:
**10:22**
